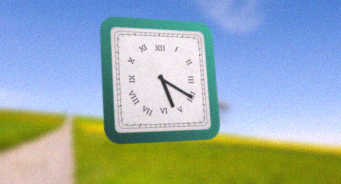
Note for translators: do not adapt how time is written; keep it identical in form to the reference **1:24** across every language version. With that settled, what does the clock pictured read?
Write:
**5:20**
